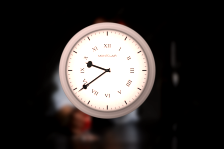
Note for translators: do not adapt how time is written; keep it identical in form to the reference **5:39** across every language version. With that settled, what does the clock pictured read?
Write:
**9:39**
